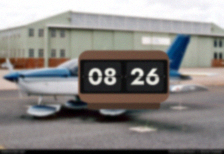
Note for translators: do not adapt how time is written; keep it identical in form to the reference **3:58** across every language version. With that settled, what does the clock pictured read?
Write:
**8:26**
